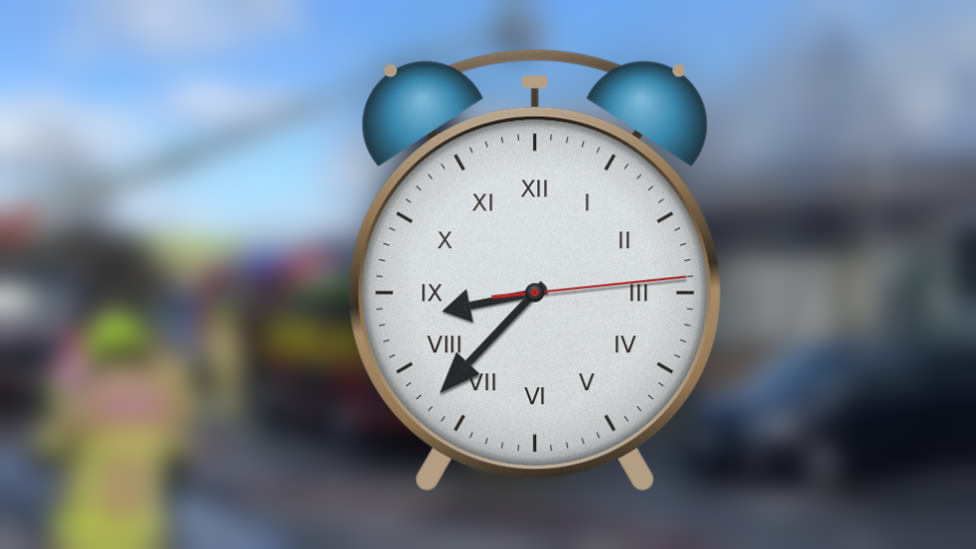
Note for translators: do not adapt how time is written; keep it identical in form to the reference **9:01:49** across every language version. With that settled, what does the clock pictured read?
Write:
**8:37:14**
